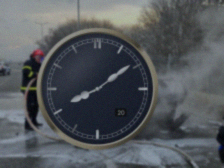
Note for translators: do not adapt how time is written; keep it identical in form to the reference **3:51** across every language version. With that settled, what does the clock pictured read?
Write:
**8:09**
